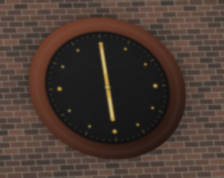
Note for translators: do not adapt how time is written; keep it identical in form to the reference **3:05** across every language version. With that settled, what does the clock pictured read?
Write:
**6:00**
